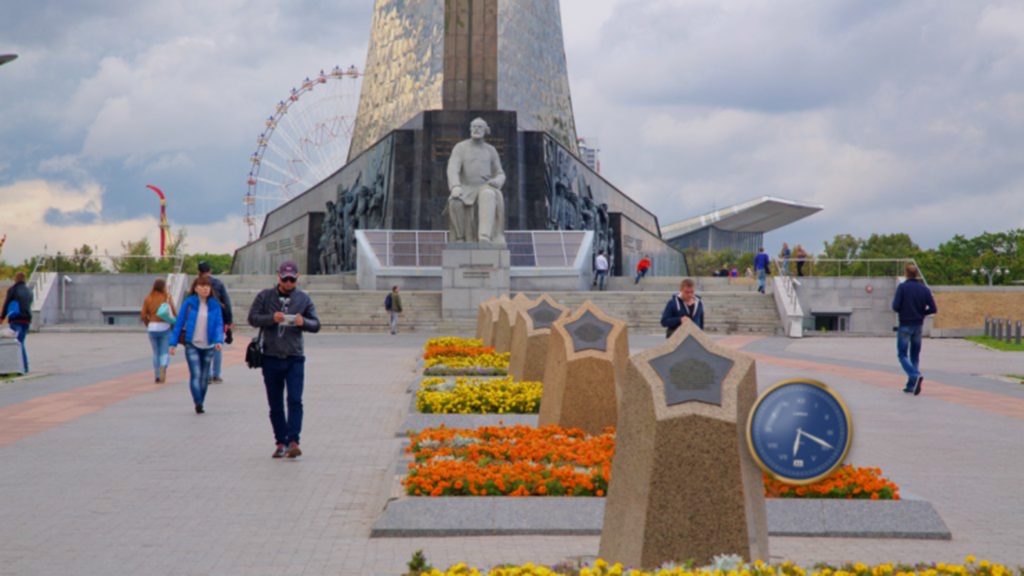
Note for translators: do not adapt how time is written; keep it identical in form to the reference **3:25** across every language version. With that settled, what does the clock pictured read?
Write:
**6:19**
